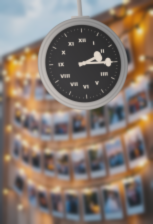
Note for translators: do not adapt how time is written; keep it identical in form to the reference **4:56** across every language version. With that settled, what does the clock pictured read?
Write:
**2:15**
